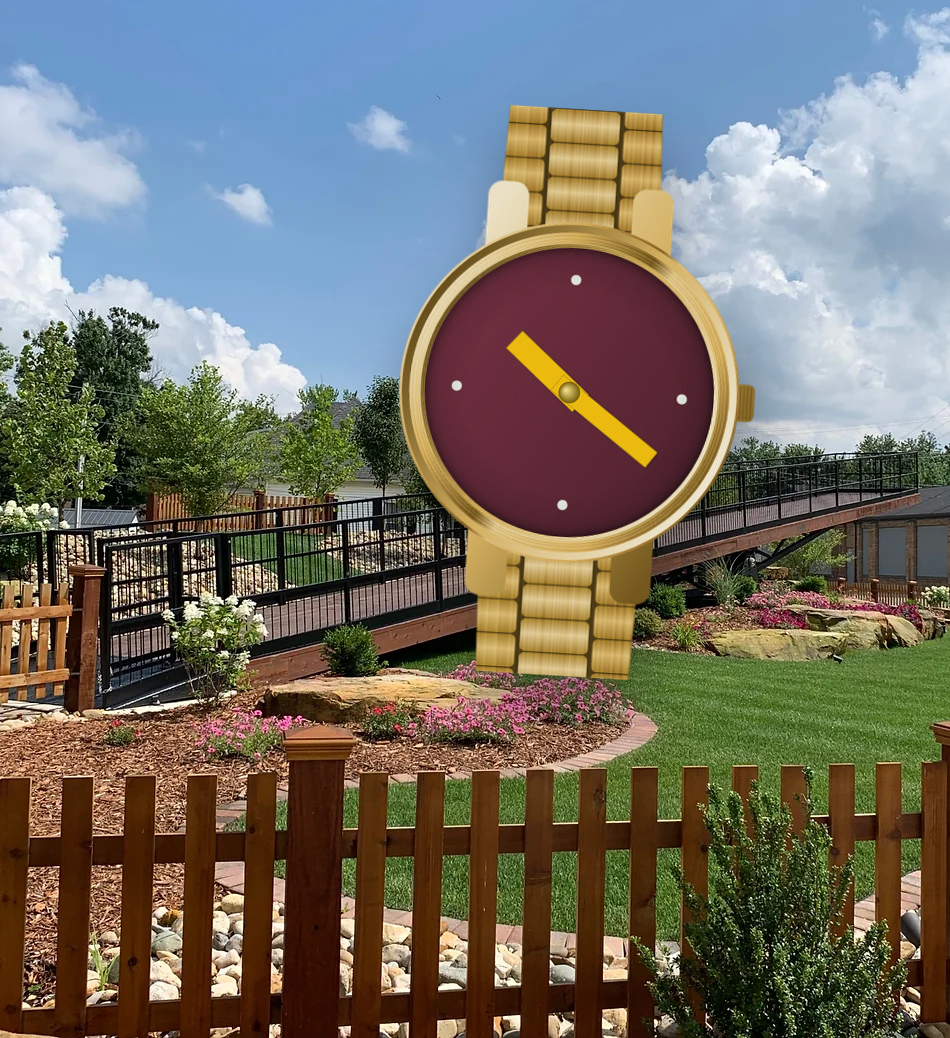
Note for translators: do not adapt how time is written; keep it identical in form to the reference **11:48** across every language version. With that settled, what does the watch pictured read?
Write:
**10:21**
